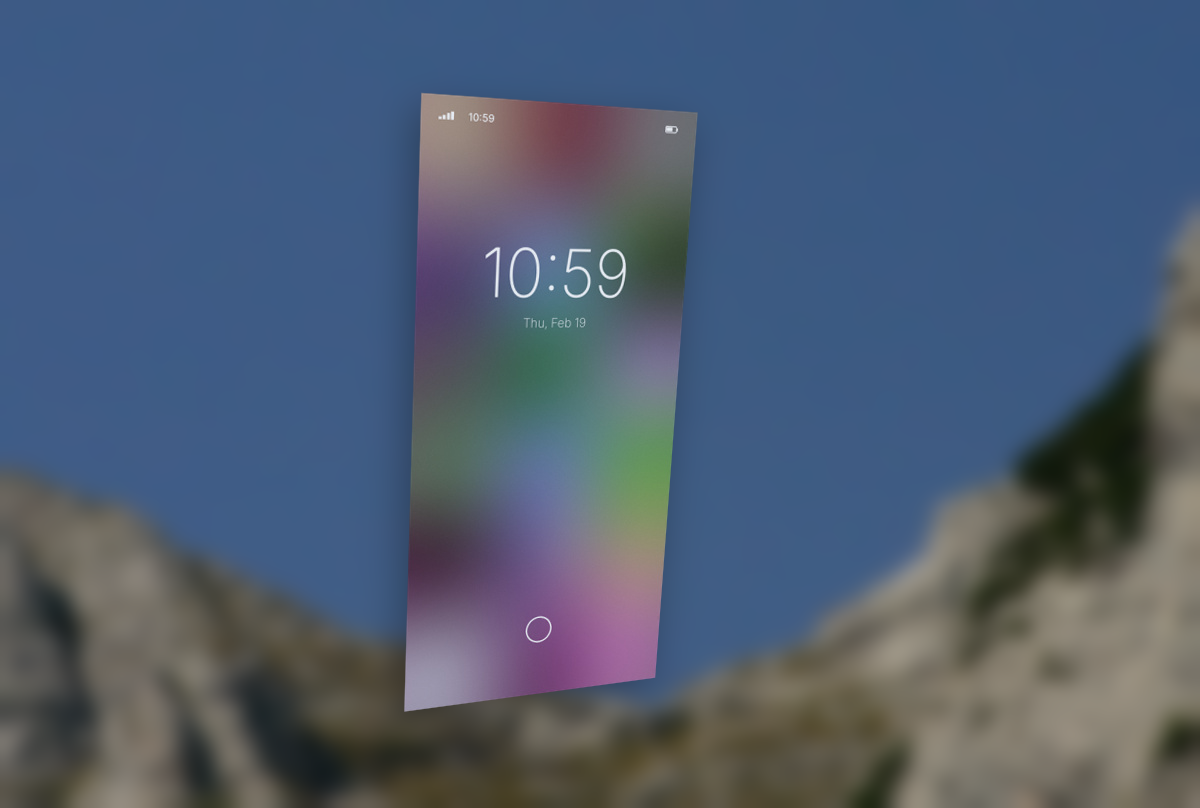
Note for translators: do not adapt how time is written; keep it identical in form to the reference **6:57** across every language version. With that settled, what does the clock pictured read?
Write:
**10:59**
